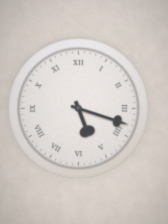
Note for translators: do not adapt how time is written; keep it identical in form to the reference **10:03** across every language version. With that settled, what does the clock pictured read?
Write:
**5:18**
